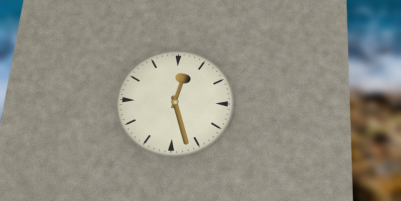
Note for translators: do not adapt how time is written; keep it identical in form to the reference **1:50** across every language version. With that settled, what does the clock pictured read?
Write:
**12:27**
